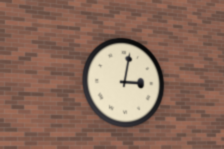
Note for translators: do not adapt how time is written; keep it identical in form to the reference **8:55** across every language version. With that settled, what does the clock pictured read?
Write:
**3:02**
